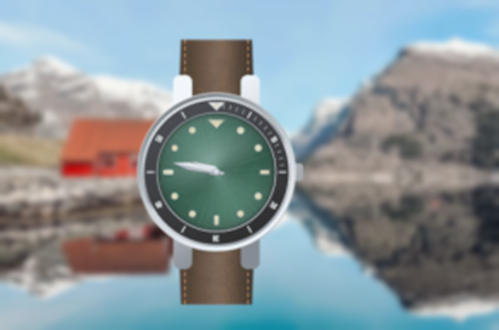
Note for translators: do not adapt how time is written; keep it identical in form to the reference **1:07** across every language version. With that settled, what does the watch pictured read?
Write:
**9:47**
